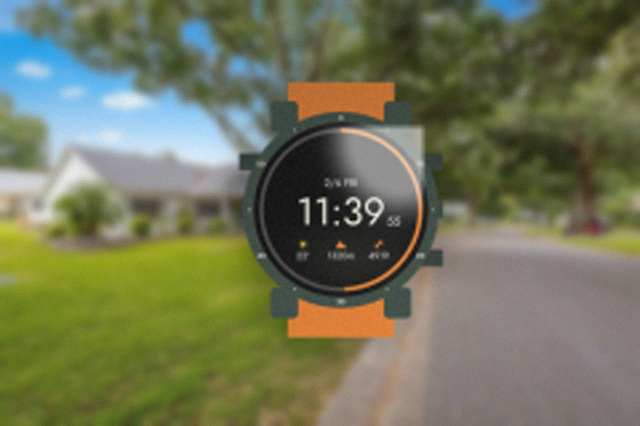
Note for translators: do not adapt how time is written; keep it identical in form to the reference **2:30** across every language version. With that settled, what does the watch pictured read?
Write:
**11:39**
